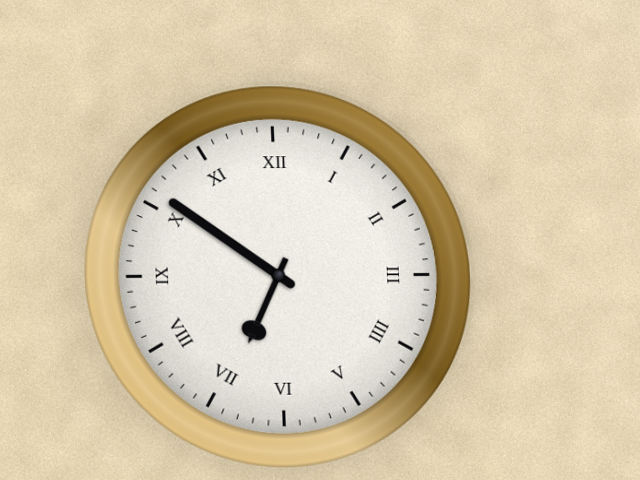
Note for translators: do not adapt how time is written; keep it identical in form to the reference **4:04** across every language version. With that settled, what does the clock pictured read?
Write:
**6:51**
